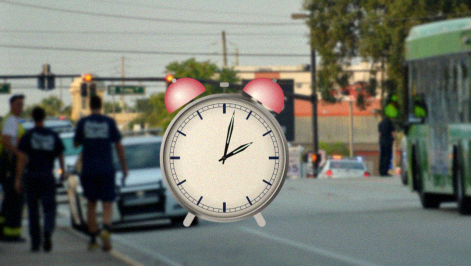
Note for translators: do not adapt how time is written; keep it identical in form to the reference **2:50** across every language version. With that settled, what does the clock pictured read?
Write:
**2:02**
